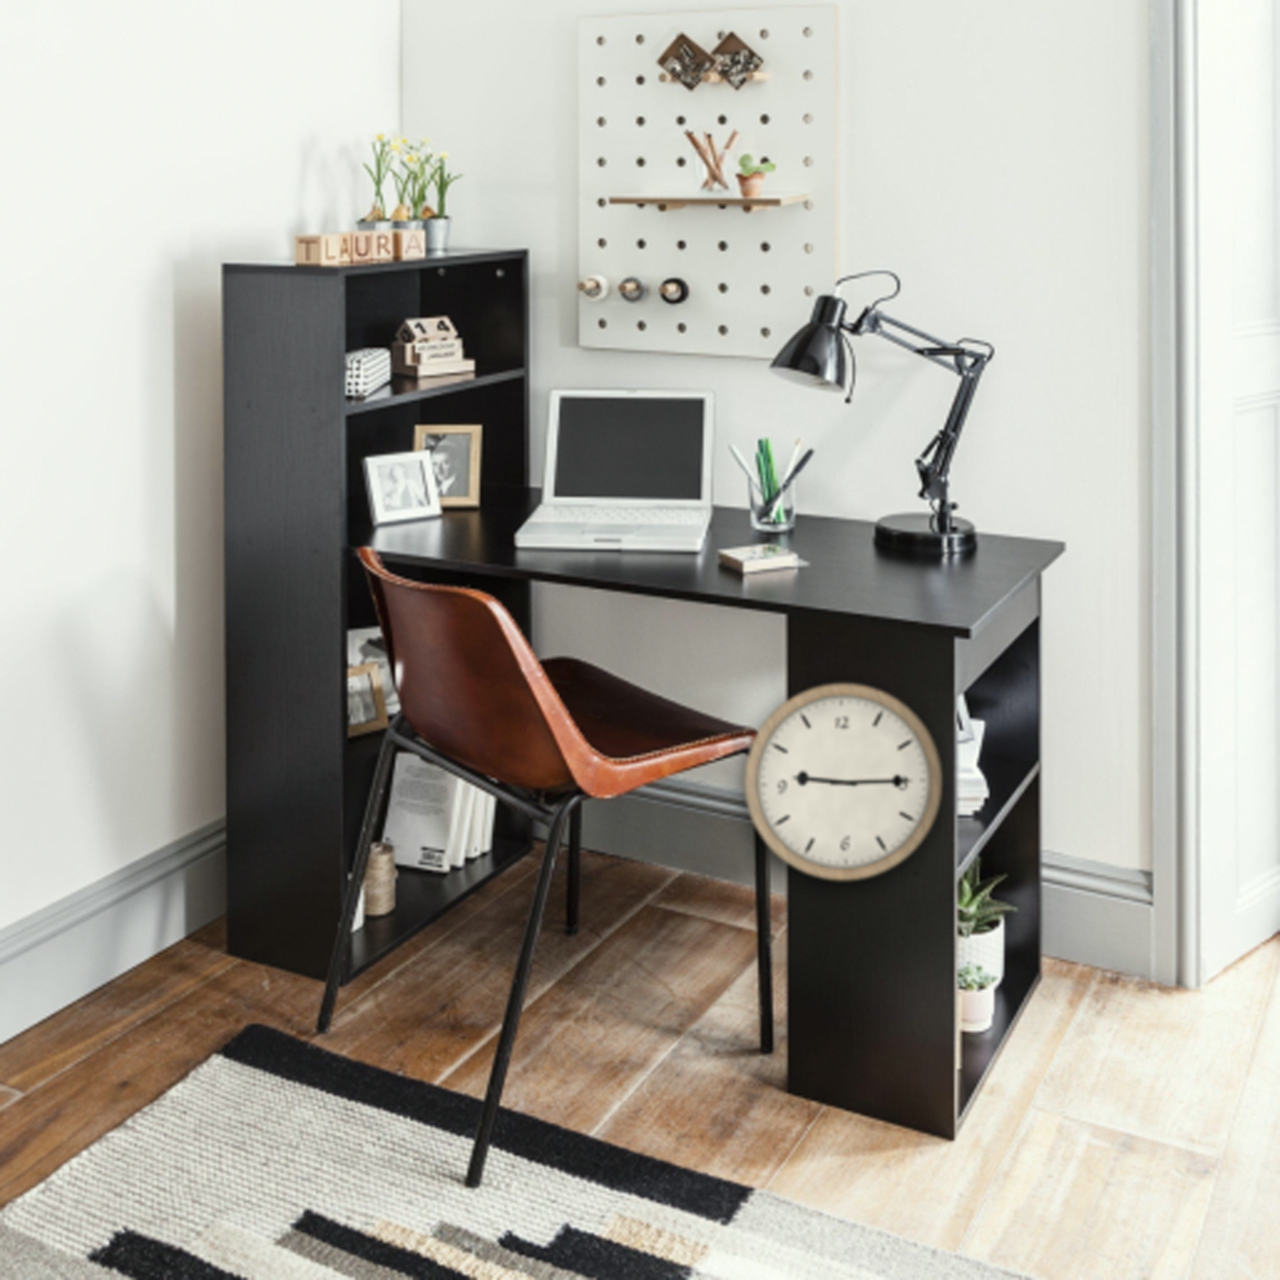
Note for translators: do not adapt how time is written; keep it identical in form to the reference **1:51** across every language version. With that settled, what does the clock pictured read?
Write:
**9:15**
